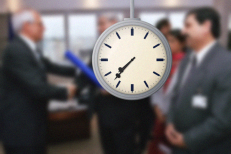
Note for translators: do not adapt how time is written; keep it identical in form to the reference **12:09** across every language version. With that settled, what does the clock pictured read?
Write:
**7:37**
